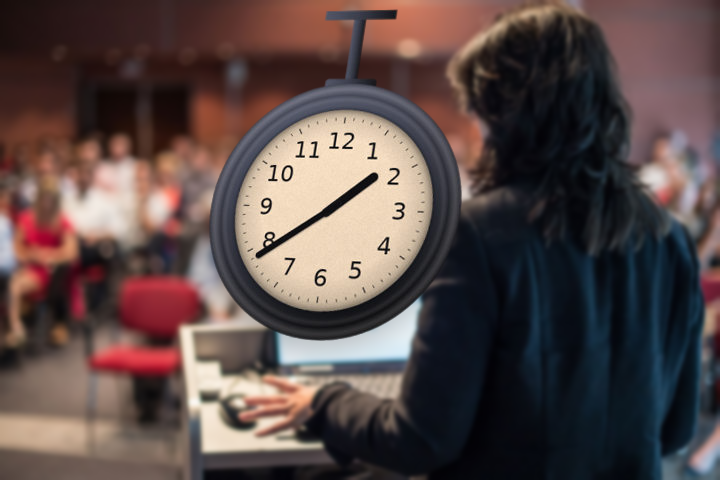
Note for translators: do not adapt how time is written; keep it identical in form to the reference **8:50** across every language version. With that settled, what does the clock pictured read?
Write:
**1:39**
